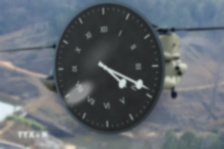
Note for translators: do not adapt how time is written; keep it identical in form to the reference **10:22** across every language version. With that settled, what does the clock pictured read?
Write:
**4:19**
